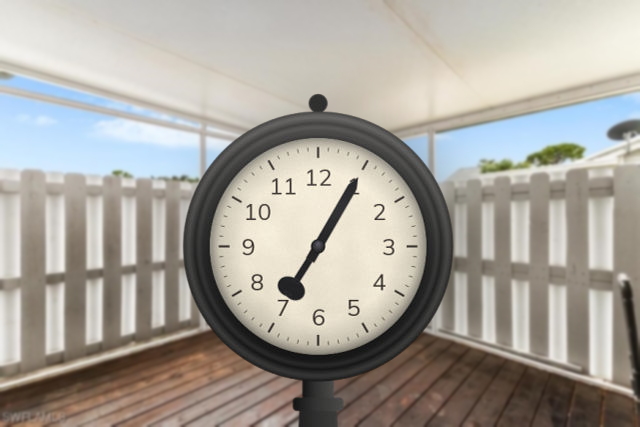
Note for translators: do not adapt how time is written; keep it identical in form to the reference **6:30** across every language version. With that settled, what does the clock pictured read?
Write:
**7:05**
